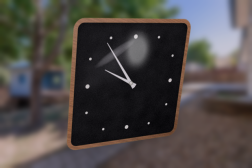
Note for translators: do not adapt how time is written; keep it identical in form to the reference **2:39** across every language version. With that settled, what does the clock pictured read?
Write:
**9:54**
